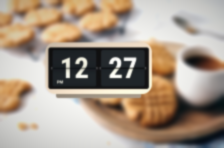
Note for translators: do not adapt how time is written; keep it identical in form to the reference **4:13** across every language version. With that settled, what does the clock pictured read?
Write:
**12:27**
